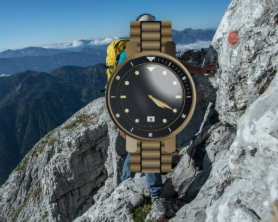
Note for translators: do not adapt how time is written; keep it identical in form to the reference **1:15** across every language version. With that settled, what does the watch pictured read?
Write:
**4:20**
